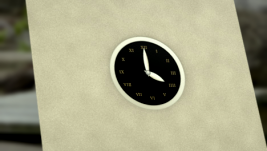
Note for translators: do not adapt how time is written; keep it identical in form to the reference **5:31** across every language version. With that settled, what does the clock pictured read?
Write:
**4:00**
